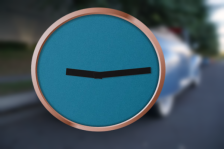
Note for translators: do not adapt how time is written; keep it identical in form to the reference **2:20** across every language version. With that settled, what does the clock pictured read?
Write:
**9:14**
